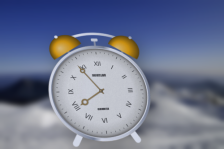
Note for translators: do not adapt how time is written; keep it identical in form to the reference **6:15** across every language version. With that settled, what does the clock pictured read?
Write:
**7:54**
